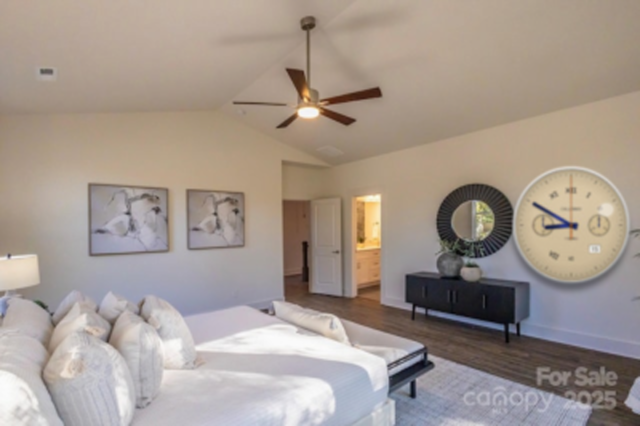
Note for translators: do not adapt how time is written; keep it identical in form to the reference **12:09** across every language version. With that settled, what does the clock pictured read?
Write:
**8:50**
